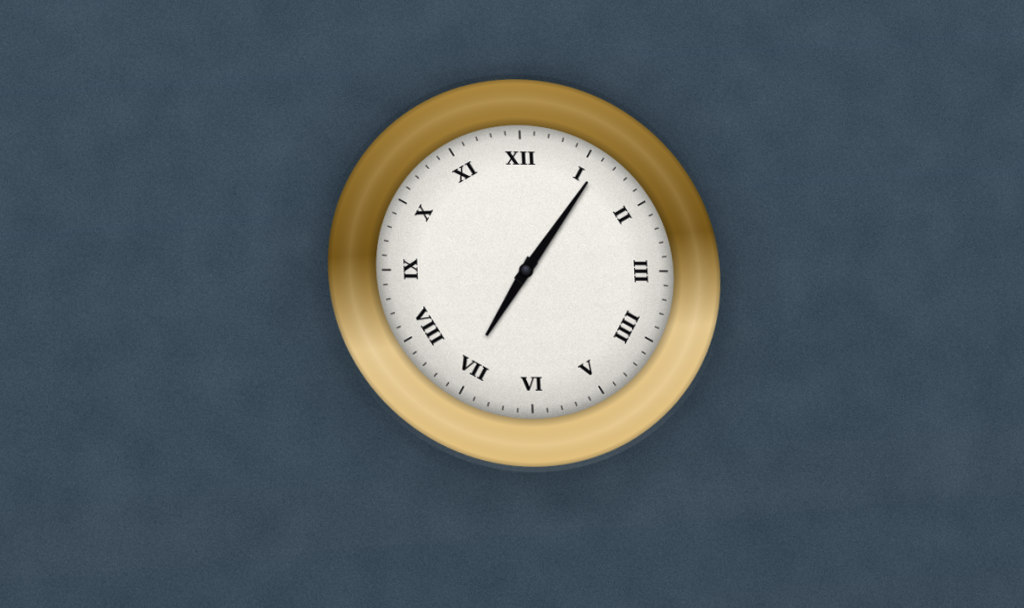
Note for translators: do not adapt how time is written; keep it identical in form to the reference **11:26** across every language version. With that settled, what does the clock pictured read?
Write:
**7:06**
